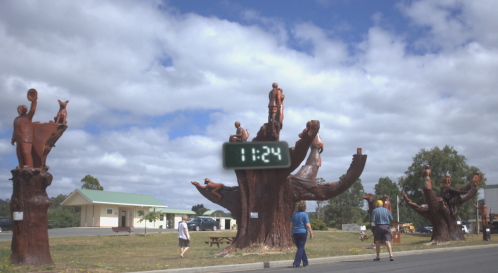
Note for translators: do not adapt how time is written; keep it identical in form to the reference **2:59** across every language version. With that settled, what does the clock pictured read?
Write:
**11:24**
